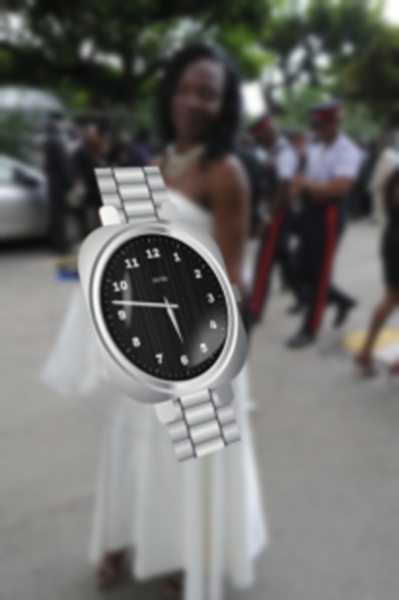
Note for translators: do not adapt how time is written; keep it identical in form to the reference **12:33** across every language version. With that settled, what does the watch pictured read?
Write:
**5:47**
